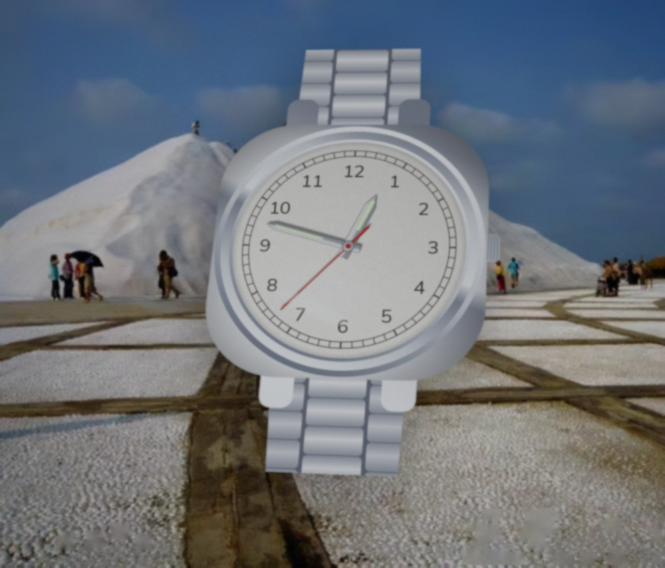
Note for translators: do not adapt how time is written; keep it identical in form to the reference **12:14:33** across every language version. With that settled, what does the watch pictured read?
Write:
**12:47:37**
